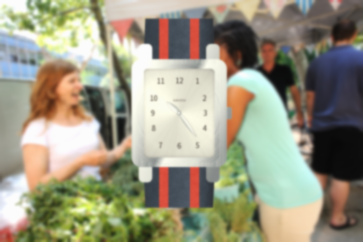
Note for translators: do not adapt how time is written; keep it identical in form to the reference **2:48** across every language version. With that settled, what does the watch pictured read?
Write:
**10:24**
